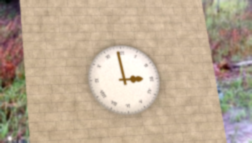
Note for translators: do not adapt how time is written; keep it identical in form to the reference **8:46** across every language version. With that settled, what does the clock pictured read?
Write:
**2:59**
